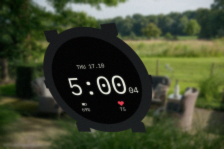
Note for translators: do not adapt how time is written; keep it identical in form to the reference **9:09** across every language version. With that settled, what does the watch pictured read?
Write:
**5:00**
